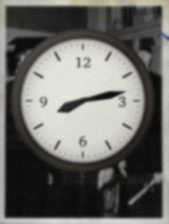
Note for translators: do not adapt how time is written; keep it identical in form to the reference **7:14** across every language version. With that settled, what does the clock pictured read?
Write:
**8:13**
